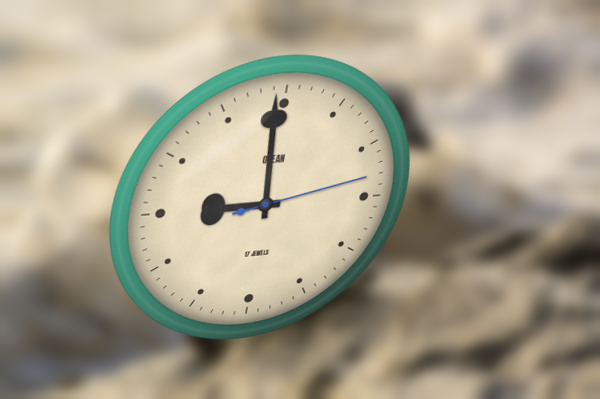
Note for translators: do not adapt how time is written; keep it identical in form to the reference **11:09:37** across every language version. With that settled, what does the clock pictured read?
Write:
**8:59:13**
